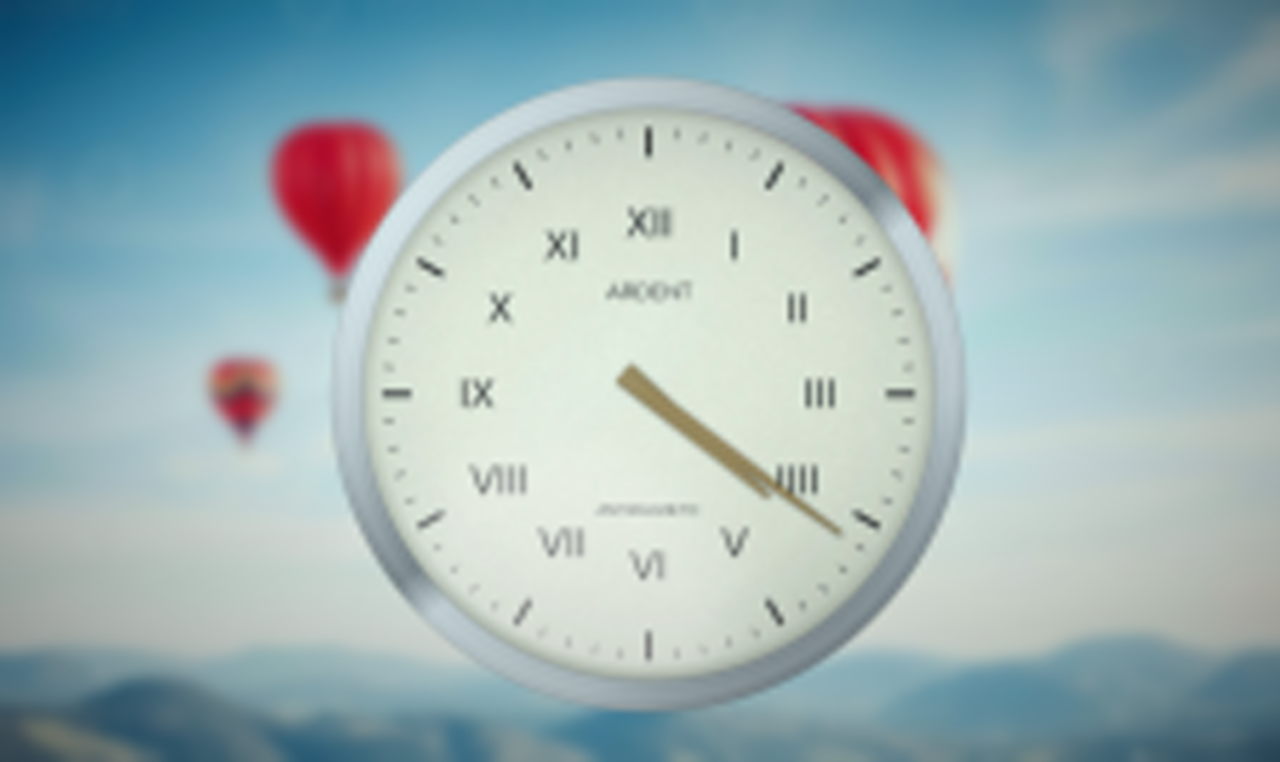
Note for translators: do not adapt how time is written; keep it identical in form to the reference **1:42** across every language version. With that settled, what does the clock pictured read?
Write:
**4:21**
